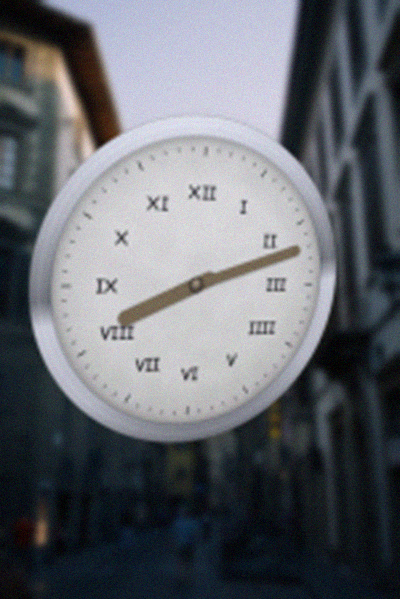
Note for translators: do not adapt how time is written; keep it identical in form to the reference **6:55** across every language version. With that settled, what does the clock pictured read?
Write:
**8:12**
